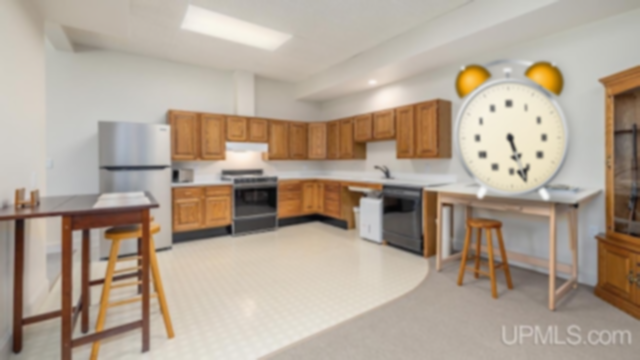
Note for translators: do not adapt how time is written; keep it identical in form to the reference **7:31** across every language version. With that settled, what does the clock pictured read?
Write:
**5:27**
